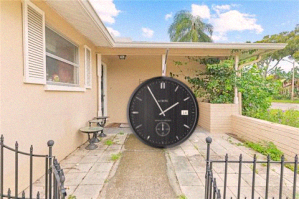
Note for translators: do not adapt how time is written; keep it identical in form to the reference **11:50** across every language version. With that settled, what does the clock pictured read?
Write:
**1:55**
